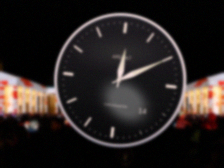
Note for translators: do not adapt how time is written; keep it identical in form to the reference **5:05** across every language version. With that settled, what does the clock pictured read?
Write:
**12:10**
